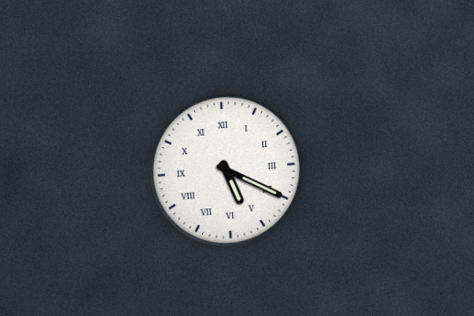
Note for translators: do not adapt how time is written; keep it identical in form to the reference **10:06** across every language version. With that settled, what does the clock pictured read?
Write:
**5:20**
